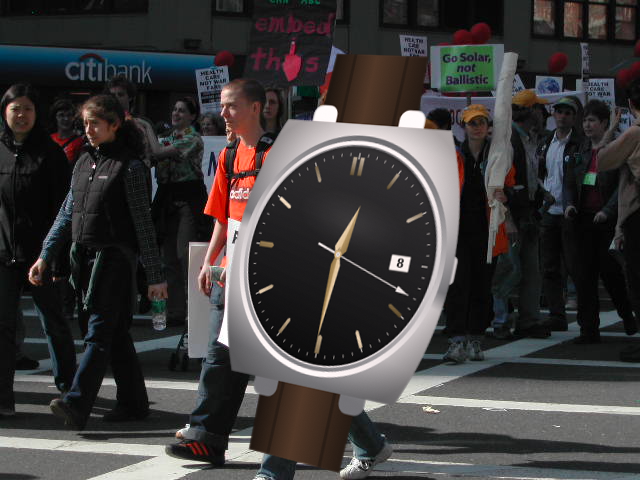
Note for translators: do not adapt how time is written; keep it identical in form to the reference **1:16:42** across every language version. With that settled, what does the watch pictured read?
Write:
**12:30:18**
